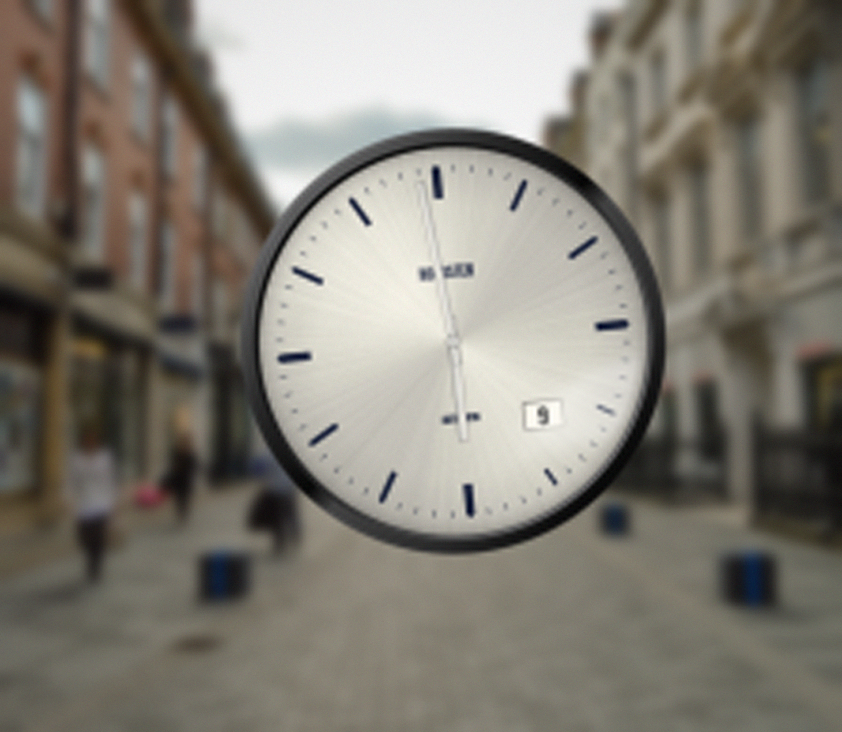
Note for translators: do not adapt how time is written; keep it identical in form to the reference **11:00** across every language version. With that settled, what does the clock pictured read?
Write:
**5:59**
